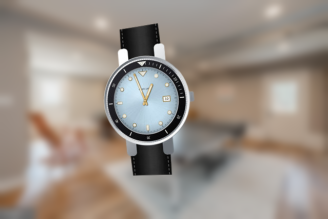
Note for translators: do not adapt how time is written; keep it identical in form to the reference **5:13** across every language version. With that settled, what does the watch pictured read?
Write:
**12:57**
